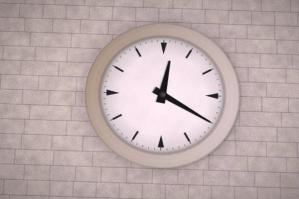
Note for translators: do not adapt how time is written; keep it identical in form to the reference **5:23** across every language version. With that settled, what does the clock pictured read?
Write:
**12:20**
